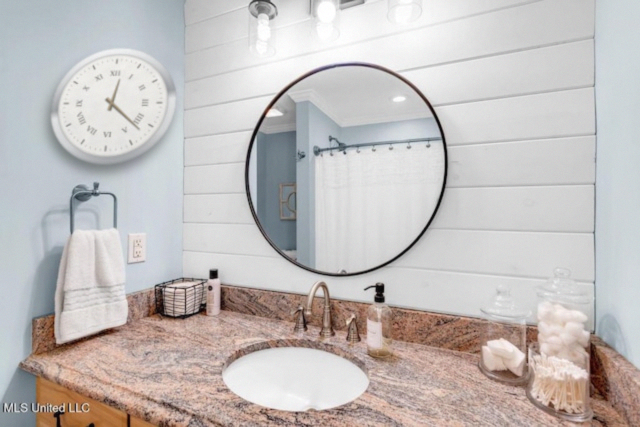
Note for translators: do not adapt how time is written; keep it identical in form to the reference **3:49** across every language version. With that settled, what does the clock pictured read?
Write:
**12:22**
